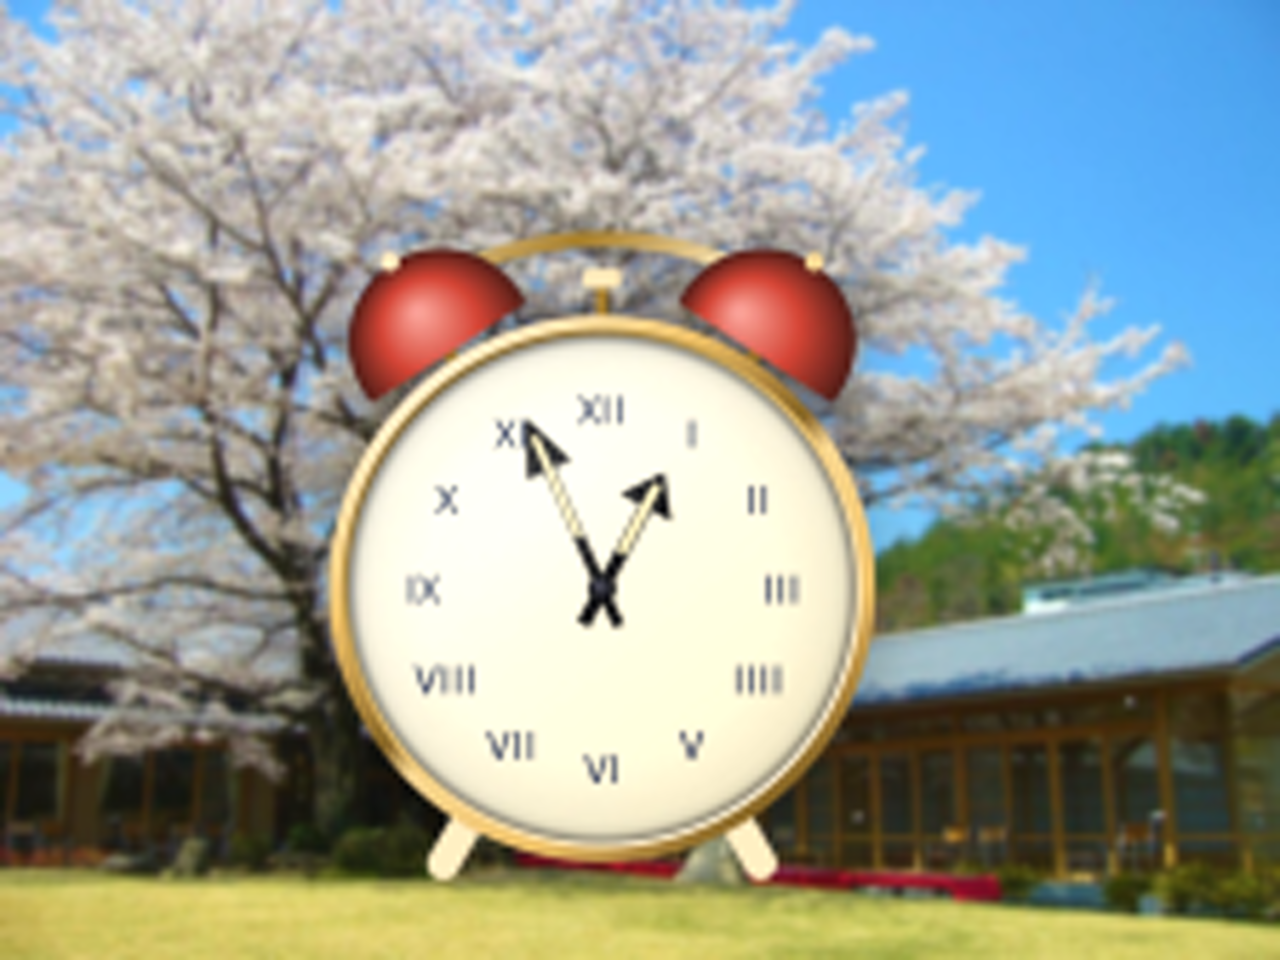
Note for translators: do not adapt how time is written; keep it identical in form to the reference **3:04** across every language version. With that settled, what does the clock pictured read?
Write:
**12:56**
